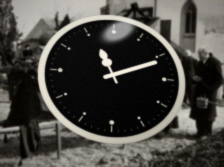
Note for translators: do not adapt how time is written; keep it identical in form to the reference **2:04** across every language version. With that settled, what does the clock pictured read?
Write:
**11:11**
